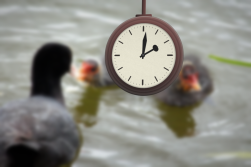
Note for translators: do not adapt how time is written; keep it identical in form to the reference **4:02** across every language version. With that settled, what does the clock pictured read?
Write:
**2:01**
